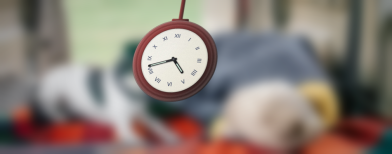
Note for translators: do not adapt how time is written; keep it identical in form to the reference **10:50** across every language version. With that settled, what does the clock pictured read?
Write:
**4:42**
